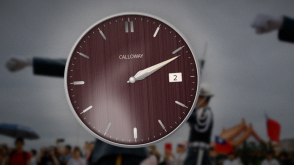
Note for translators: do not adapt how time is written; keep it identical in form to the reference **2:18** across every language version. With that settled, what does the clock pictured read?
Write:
**2:11**
